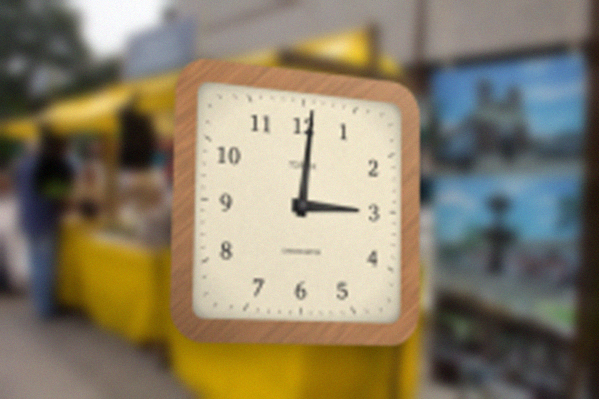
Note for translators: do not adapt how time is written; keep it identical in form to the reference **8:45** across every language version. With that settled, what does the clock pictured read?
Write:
**3:01**
